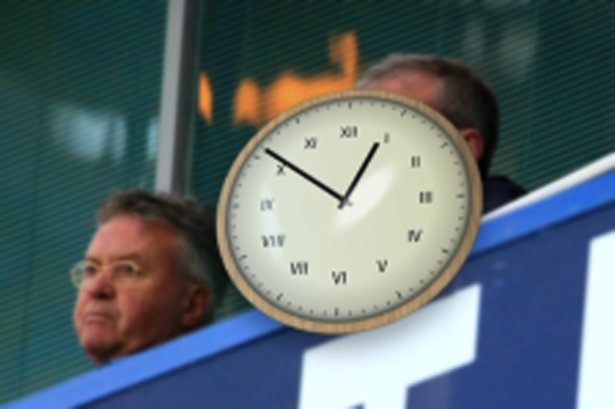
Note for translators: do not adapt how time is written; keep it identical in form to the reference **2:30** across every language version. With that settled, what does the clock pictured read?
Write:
**12:51**
